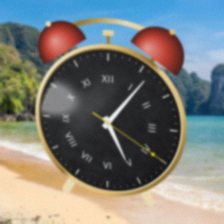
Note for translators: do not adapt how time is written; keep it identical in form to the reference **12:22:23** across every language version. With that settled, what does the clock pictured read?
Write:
**5:06:20**
